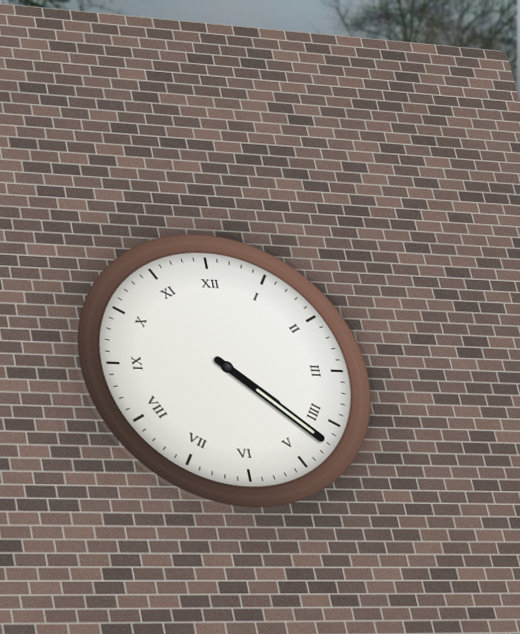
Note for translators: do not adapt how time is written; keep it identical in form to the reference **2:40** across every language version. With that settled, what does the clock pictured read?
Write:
**4:22**
